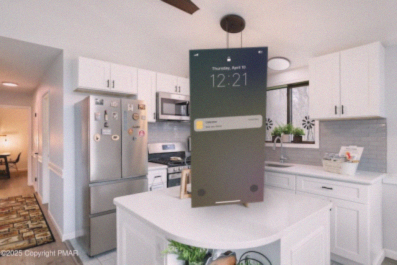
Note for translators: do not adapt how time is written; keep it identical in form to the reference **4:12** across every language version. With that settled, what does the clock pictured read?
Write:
**12:21**
